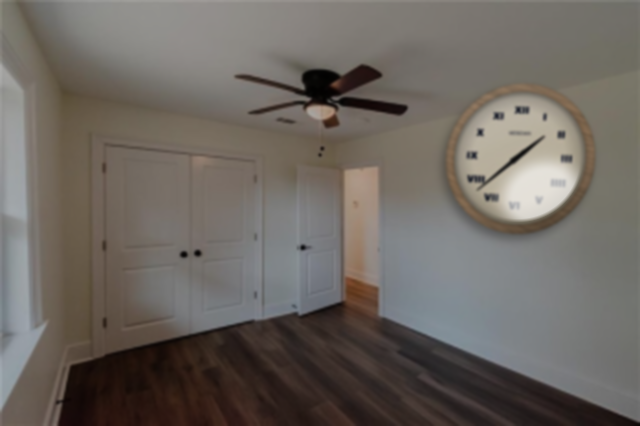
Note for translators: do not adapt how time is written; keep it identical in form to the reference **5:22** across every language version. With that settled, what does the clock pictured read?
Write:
**1:38**
